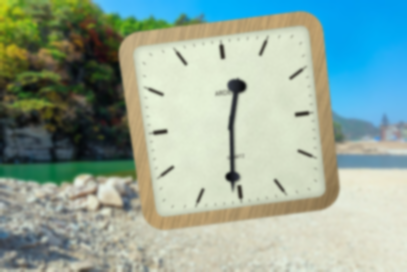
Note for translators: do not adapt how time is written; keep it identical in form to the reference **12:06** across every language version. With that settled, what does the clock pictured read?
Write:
**12:31**
